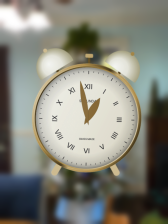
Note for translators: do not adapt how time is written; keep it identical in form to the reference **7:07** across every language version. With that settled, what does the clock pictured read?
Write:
**12:58**
